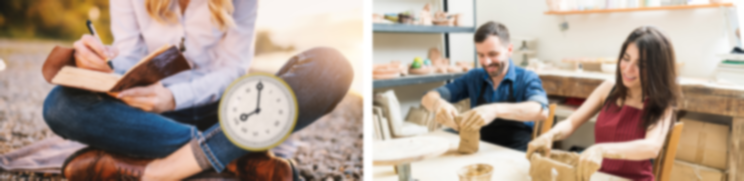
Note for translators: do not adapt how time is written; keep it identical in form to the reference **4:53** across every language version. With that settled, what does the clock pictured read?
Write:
**8:00**
